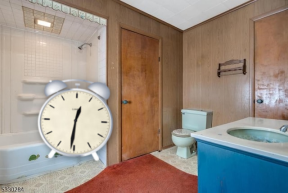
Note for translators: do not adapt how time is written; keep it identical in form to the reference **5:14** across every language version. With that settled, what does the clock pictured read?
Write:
**12:31**
